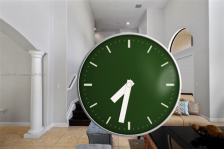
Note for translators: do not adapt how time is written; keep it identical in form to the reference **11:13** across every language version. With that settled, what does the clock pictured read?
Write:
**7:32**
